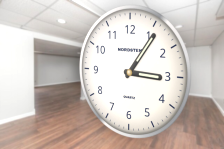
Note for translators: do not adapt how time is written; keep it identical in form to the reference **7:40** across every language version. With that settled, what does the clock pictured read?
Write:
**3:06**
